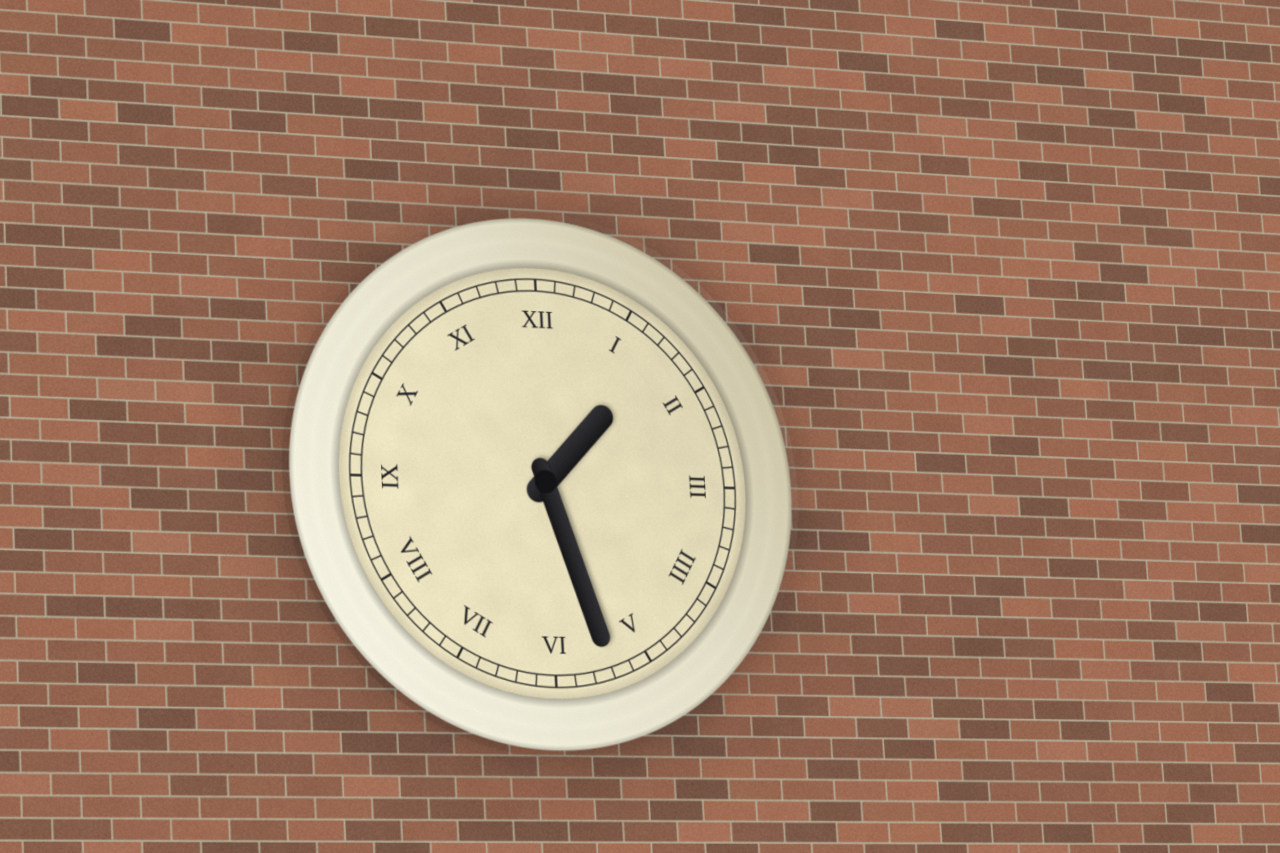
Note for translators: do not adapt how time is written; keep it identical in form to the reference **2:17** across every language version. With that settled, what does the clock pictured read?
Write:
**1:27**
